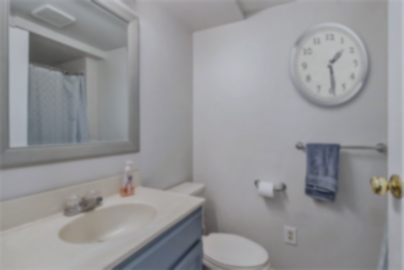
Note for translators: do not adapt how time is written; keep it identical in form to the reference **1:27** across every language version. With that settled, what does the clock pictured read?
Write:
**1:29**
